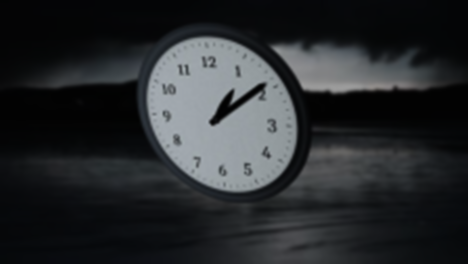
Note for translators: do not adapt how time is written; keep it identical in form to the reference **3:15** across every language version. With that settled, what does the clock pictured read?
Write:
**1:09**
